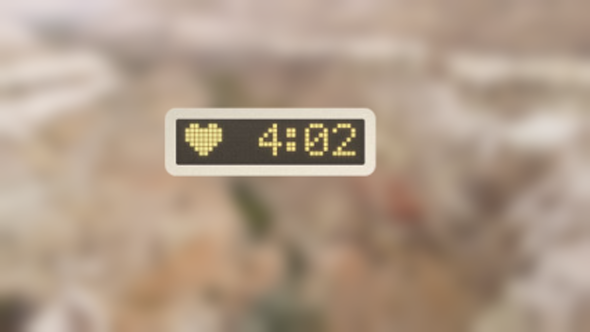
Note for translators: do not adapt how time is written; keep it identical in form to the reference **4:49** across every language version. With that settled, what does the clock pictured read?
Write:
**4:02**
